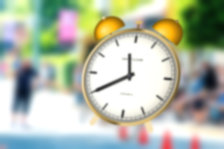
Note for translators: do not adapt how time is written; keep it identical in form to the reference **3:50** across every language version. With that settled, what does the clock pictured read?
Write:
**11:40**
